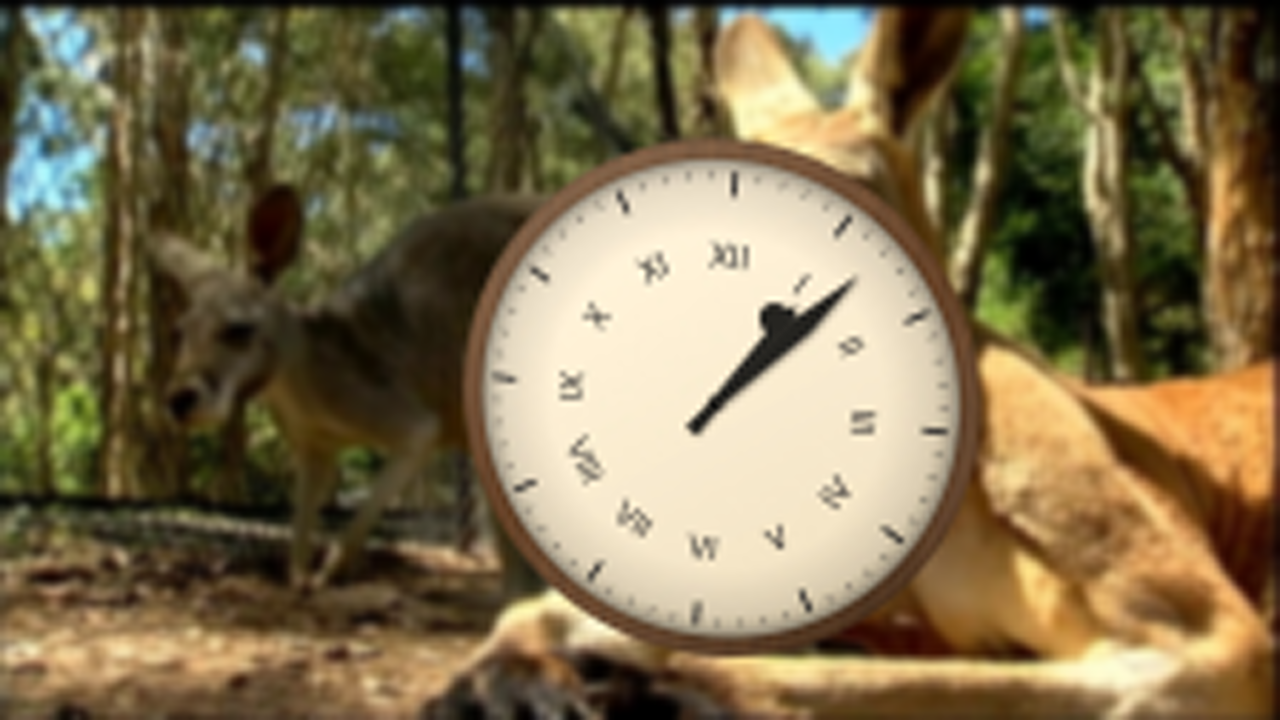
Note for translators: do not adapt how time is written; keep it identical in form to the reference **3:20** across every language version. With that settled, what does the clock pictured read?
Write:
**1:07**
